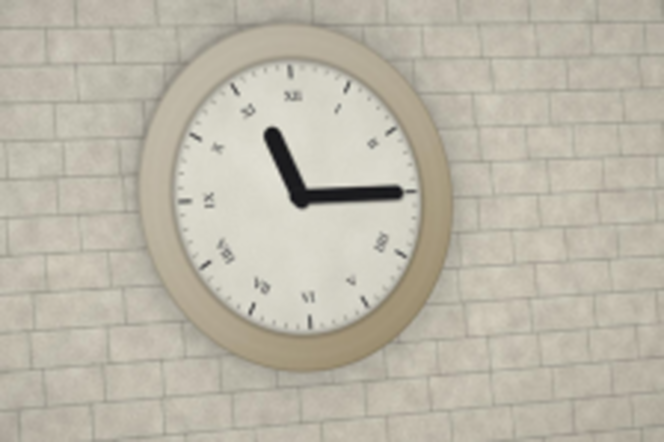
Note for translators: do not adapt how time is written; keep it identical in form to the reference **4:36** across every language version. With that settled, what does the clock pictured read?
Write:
**11:15**
